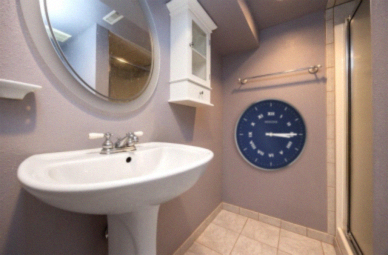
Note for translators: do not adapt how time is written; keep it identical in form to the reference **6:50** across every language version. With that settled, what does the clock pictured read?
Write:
**3:15**
